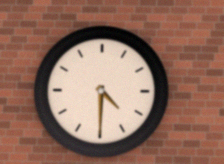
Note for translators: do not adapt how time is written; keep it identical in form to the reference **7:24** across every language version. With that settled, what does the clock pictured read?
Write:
**4:30**
